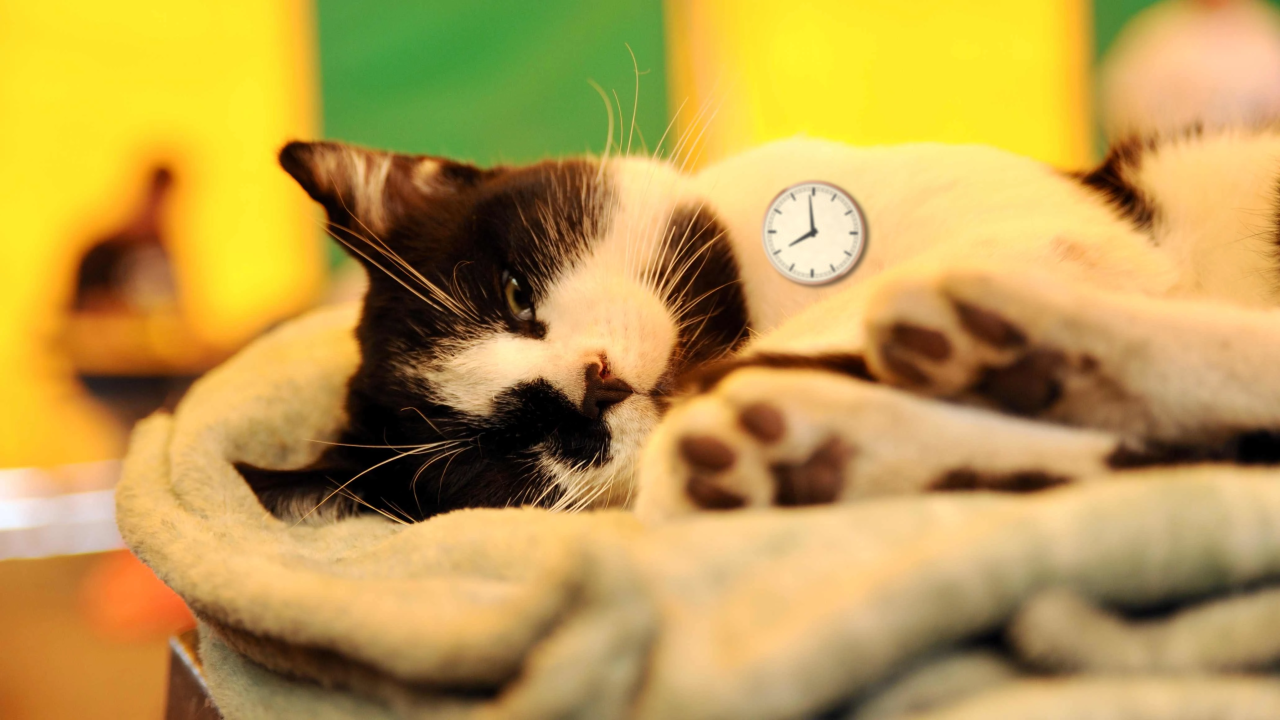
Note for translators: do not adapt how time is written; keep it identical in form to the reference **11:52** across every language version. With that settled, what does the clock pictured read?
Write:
**7:59**
